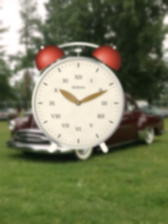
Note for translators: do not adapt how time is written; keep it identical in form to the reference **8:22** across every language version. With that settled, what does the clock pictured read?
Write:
**10:11**
